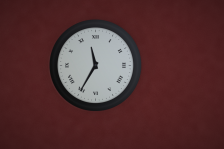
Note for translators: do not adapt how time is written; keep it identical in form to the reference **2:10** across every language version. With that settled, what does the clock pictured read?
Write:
**11:35**
